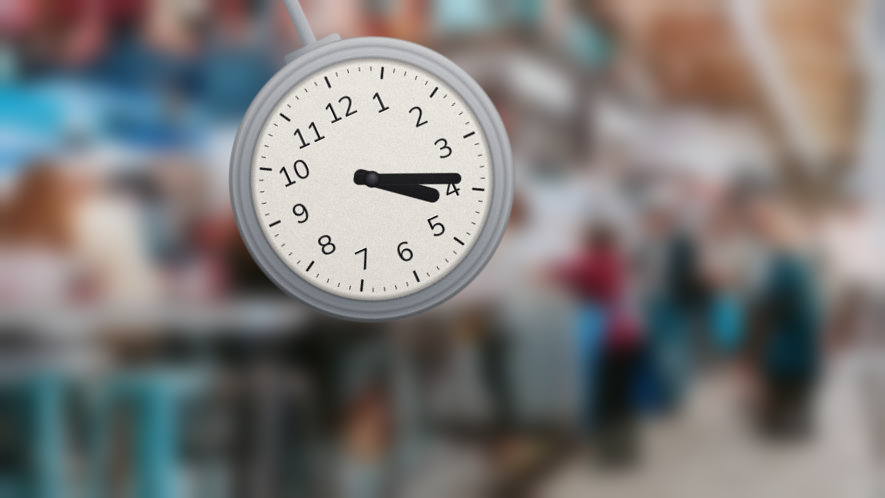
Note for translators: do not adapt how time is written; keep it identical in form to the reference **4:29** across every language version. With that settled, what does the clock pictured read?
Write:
**4:19**
